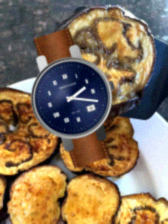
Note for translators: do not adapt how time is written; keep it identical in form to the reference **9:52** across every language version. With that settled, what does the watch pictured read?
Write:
**2:19**
